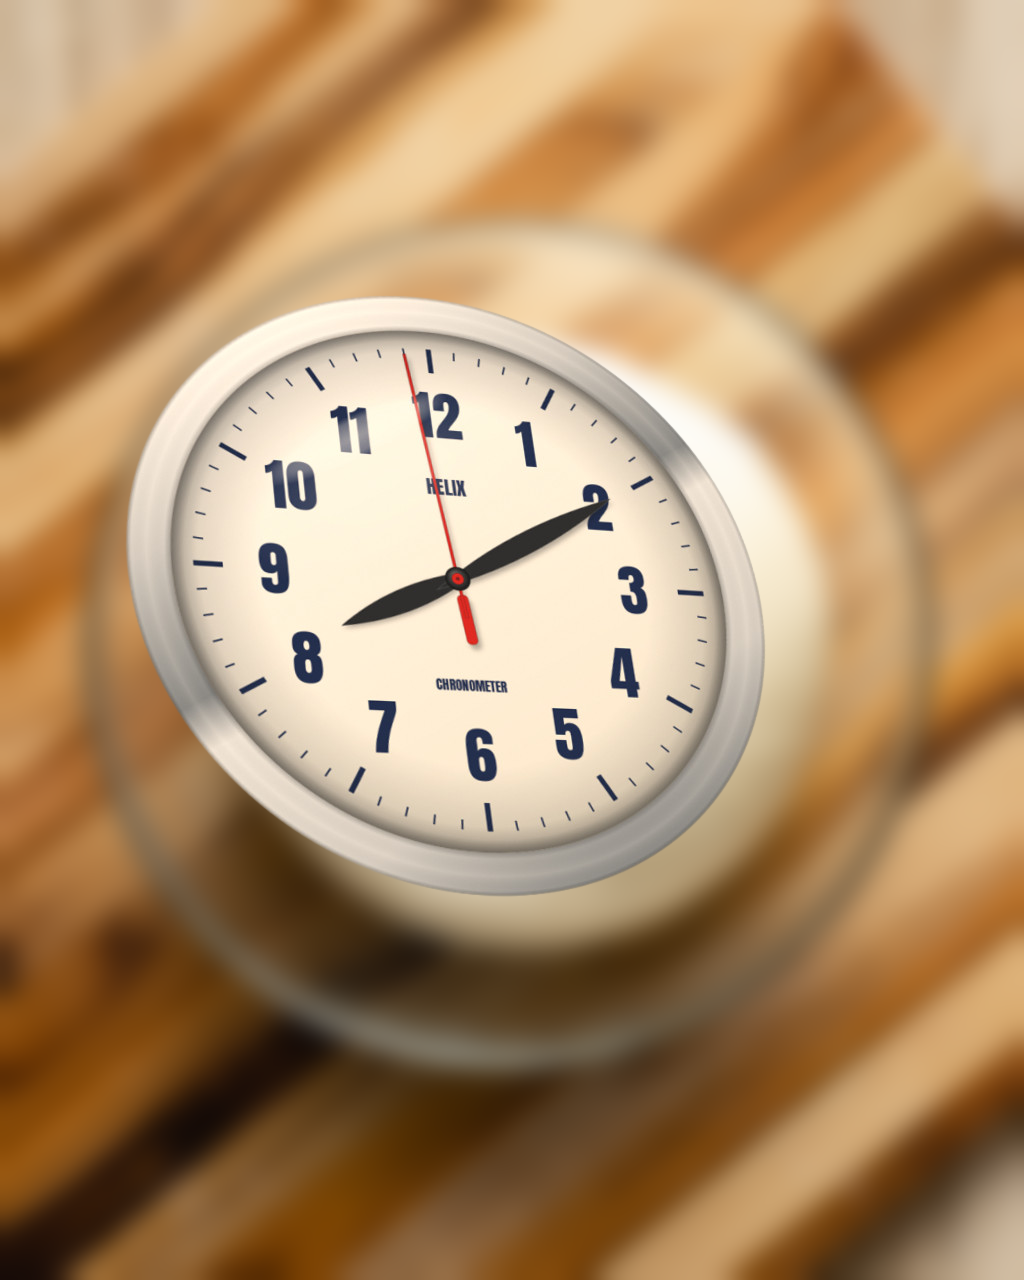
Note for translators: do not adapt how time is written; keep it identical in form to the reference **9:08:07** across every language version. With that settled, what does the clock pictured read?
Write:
**8:09:59**
